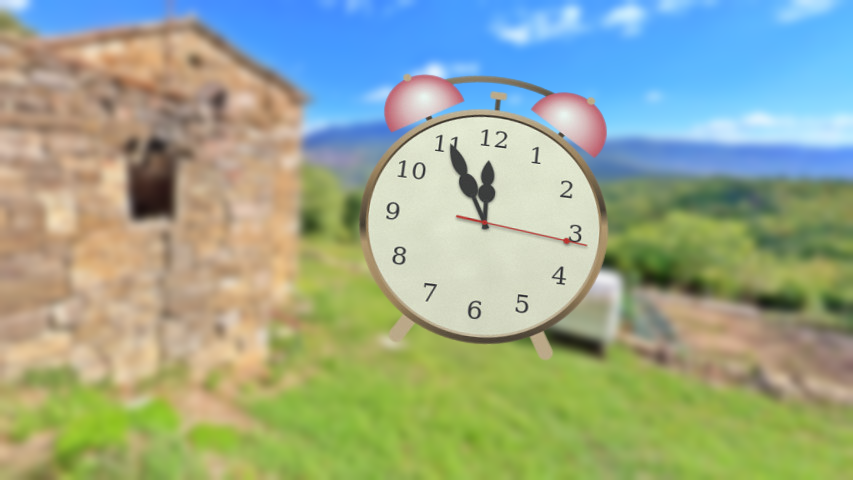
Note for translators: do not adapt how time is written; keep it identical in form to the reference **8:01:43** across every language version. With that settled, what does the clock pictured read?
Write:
**11:55:16**
